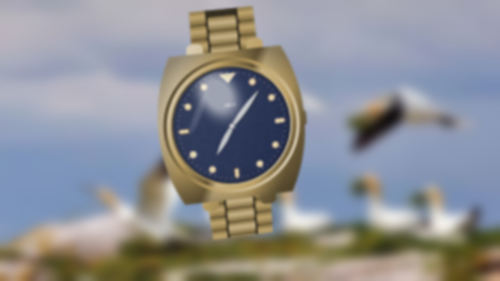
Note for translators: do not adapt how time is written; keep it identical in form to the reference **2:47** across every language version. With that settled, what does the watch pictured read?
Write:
**7:07**
